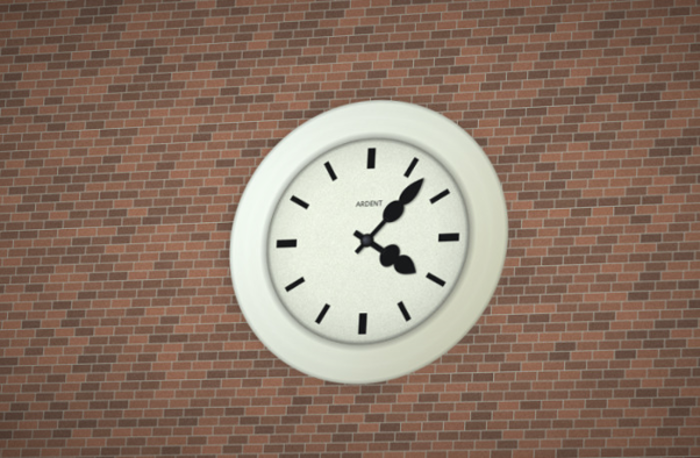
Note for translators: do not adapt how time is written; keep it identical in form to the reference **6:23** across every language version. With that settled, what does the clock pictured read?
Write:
**4:07**
